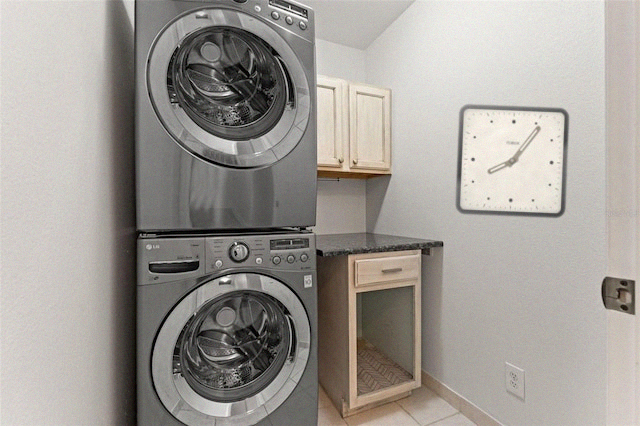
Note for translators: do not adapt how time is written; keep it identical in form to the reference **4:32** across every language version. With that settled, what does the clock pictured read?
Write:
**8:06**
